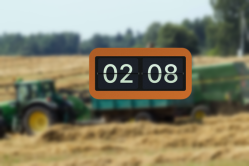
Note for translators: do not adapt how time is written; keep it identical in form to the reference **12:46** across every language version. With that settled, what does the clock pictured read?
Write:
**2:08**
